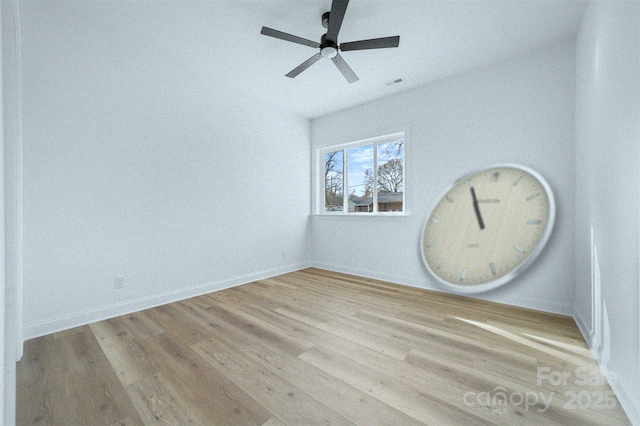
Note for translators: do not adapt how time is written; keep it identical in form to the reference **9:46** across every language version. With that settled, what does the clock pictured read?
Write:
**10:55**
